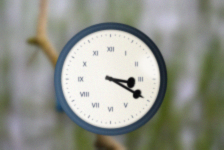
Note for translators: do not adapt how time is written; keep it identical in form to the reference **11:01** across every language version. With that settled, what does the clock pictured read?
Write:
**3:20**
